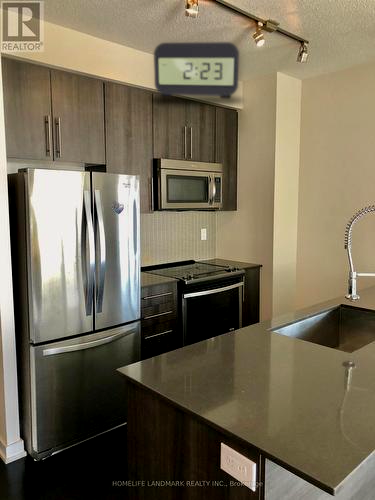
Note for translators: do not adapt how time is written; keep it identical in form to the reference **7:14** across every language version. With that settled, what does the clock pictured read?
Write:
**2:23**
